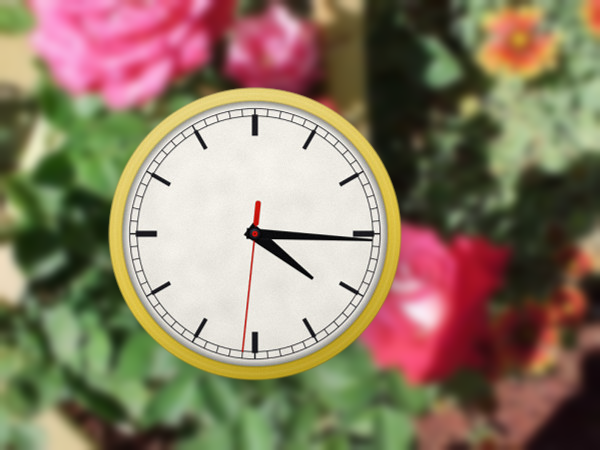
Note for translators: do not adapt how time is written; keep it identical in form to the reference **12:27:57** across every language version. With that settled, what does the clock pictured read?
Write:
**4:15:31**
